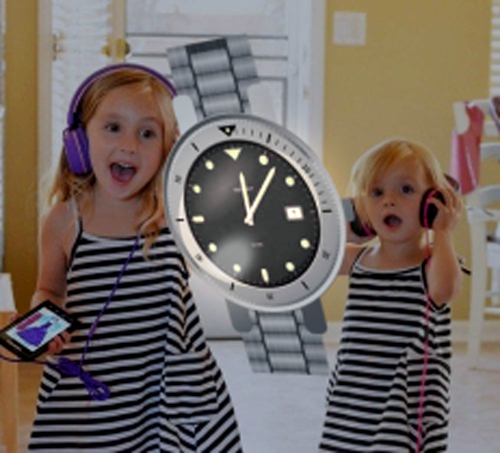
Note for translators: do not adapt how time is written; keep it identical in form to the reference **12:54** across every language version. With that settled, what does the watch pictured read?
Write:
**12:07**
